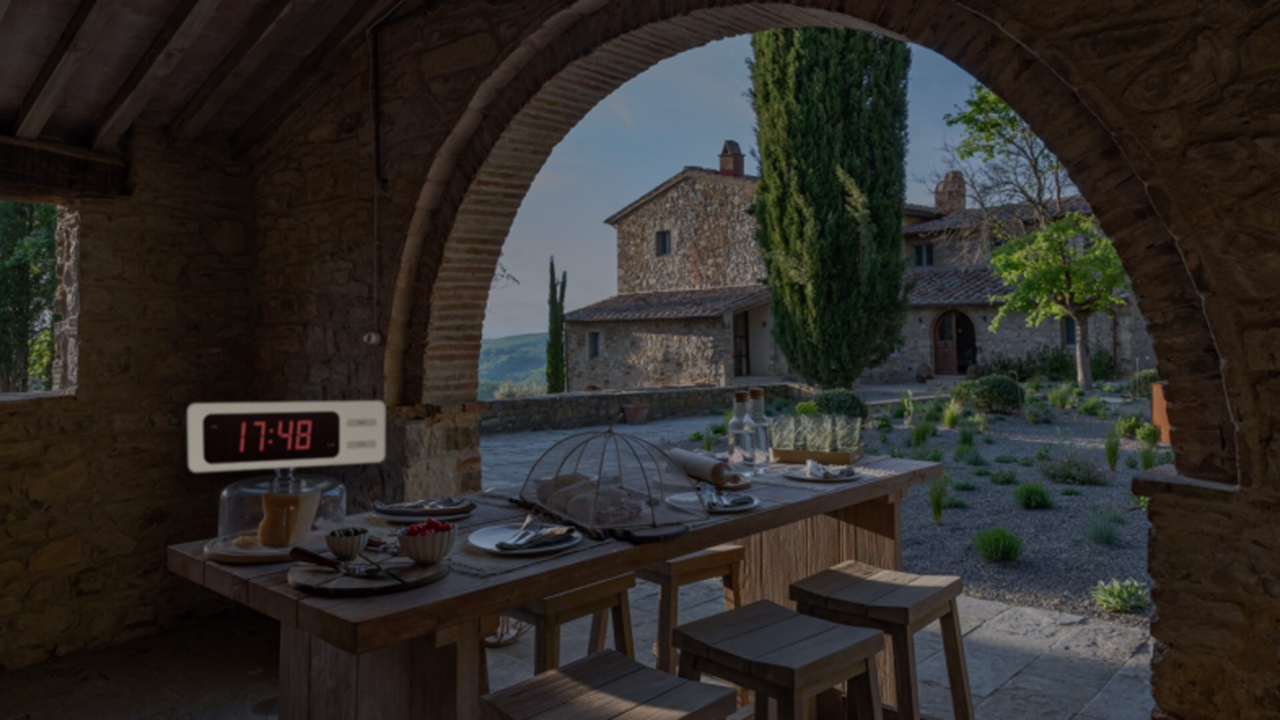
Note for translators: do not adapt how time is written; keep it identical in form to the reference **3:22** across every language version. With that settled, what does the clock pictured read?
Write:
**17:48**
